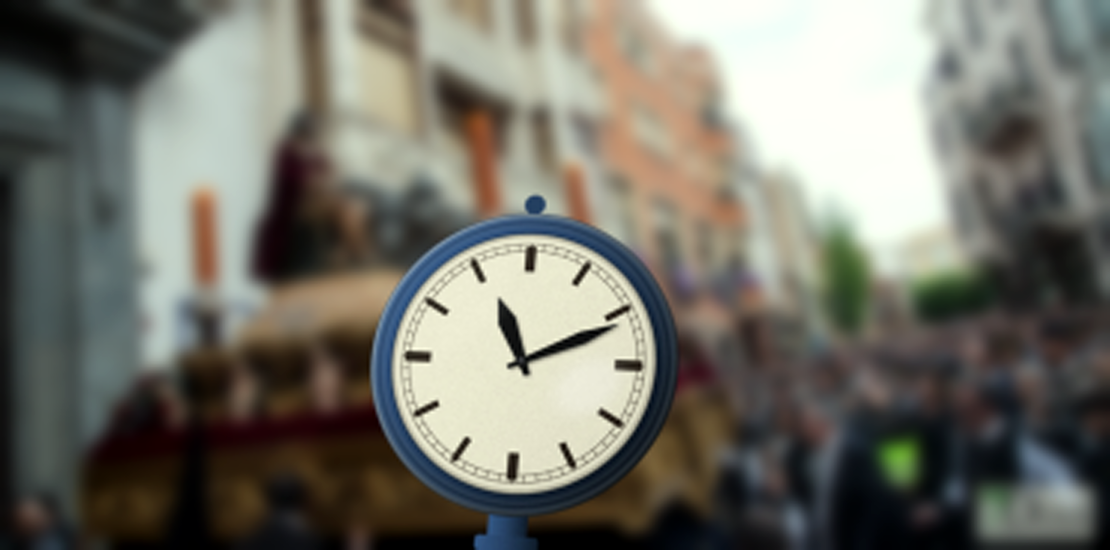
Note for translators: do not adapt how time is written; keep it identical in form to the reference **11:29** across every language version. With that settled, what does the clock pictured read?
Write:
**11:11**
